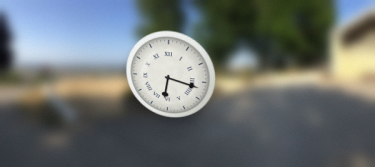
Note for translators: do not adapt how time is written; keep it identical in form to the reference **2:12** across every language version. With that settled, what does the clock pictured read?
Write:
**6:17**
